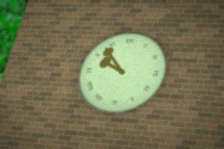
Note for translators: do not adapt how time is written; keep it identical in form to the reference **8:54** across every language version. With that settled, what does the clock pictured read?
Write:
**9:53**
